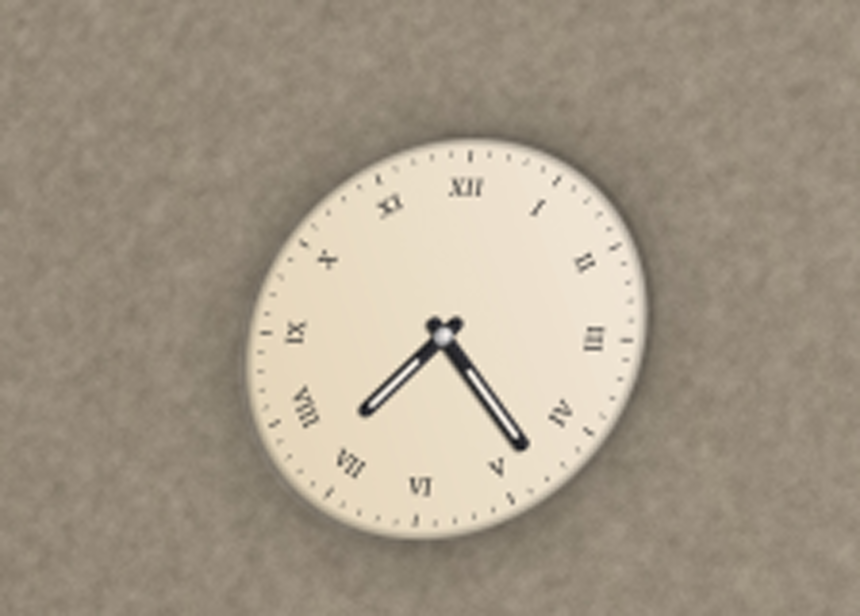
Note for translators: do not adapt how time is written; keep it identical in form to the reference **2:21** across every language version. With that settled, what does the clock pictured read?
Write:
**7:23**
